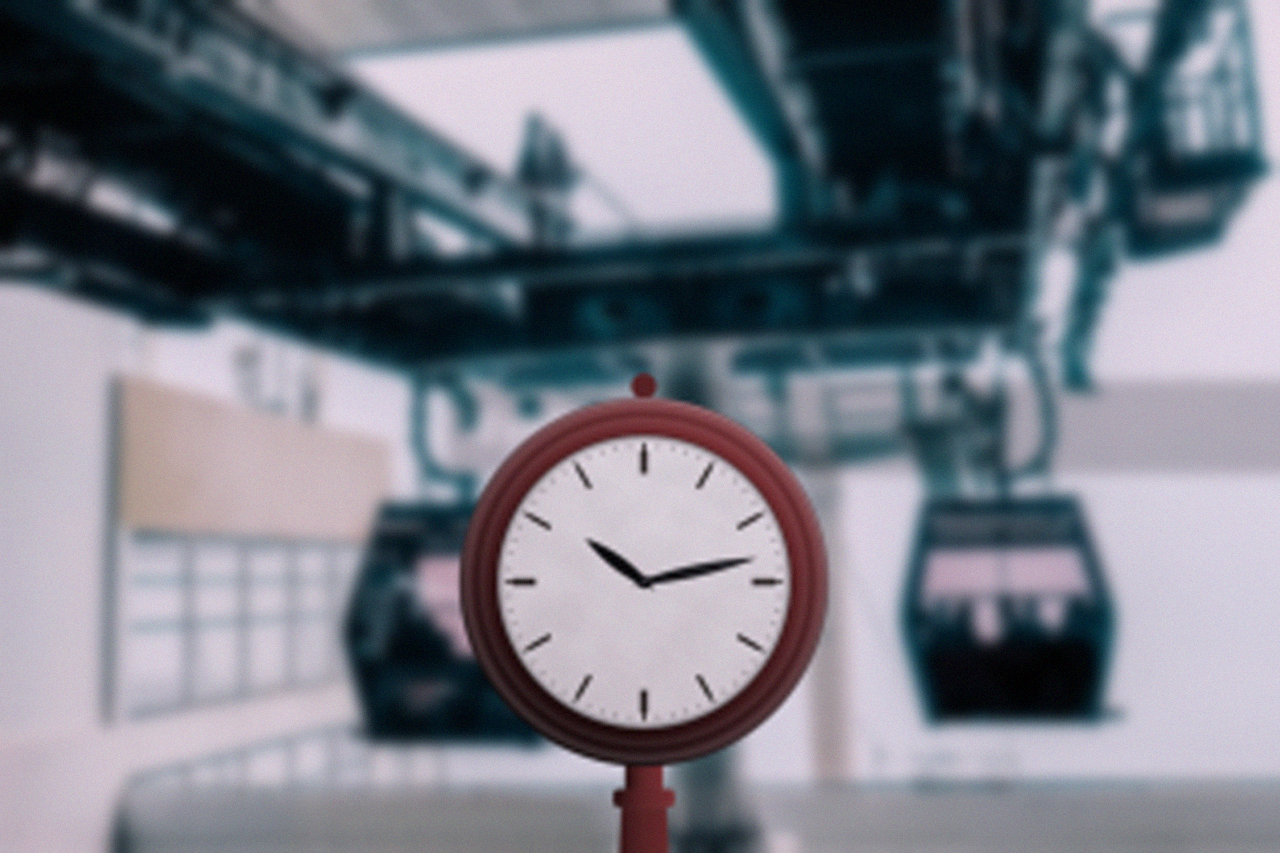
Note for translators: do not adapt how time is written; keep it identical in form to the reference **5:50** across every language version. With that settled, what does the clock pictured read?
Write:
**10:13**
